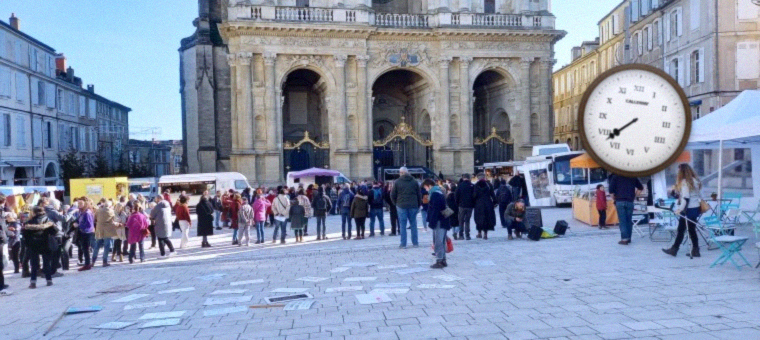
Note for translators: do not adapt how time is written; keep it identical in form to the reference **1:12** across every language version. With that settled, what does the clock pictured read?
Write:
**7:38**
